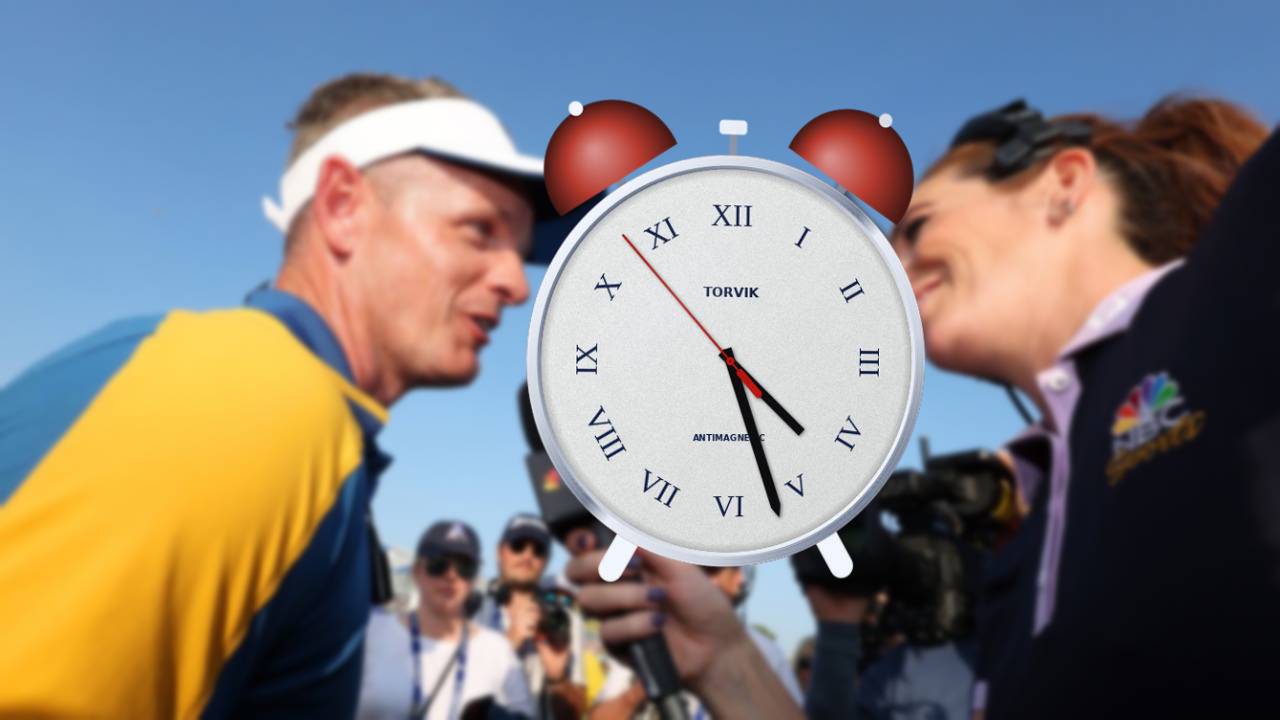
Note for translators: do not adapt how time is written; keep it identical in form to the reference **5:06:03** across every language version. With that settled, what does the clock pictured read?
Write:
**4:26:53**
